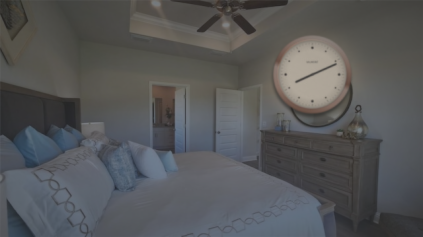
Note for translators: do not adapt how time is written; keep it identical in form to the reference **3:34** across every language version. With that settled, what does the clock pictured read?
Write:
**8:11**
